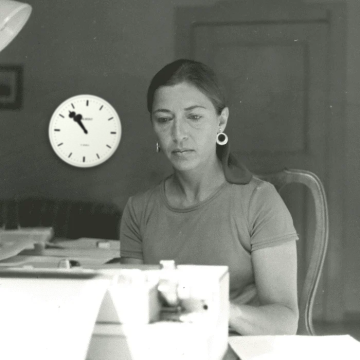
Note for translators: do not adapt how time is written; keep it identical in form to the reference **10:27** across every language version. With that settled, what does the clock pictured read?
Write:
**10:53**
